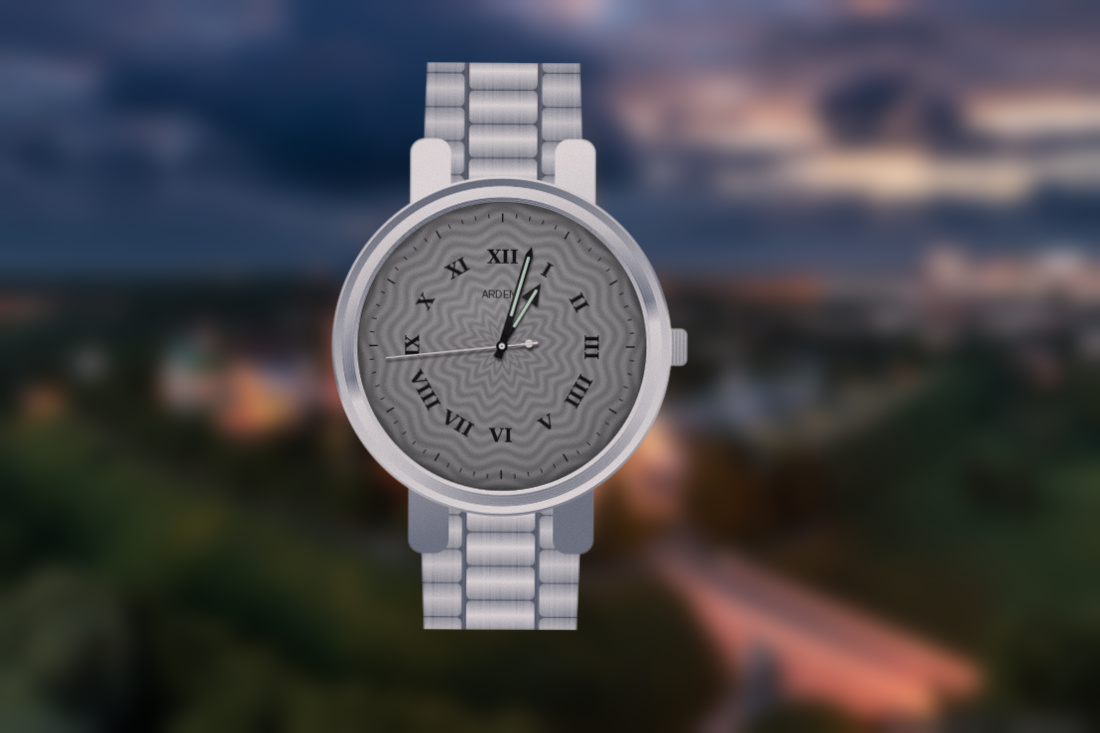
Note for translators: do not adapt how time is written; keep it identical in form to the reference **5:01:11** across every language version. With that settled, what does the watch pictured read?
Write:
**1:02:44**
